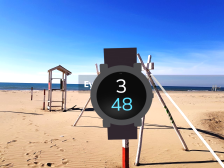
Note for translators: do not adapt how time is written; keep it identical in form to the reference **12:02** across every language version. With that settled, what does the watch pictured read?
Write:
**3:48**
